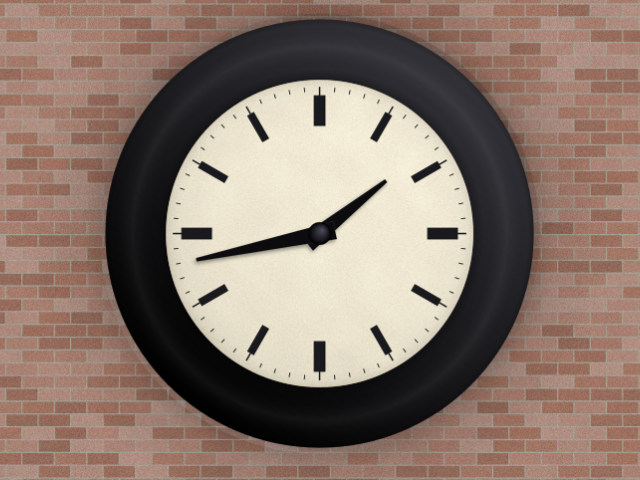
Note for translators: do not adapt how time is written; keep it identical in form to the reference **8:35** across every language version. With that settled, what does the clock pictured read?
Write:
**1:43**
